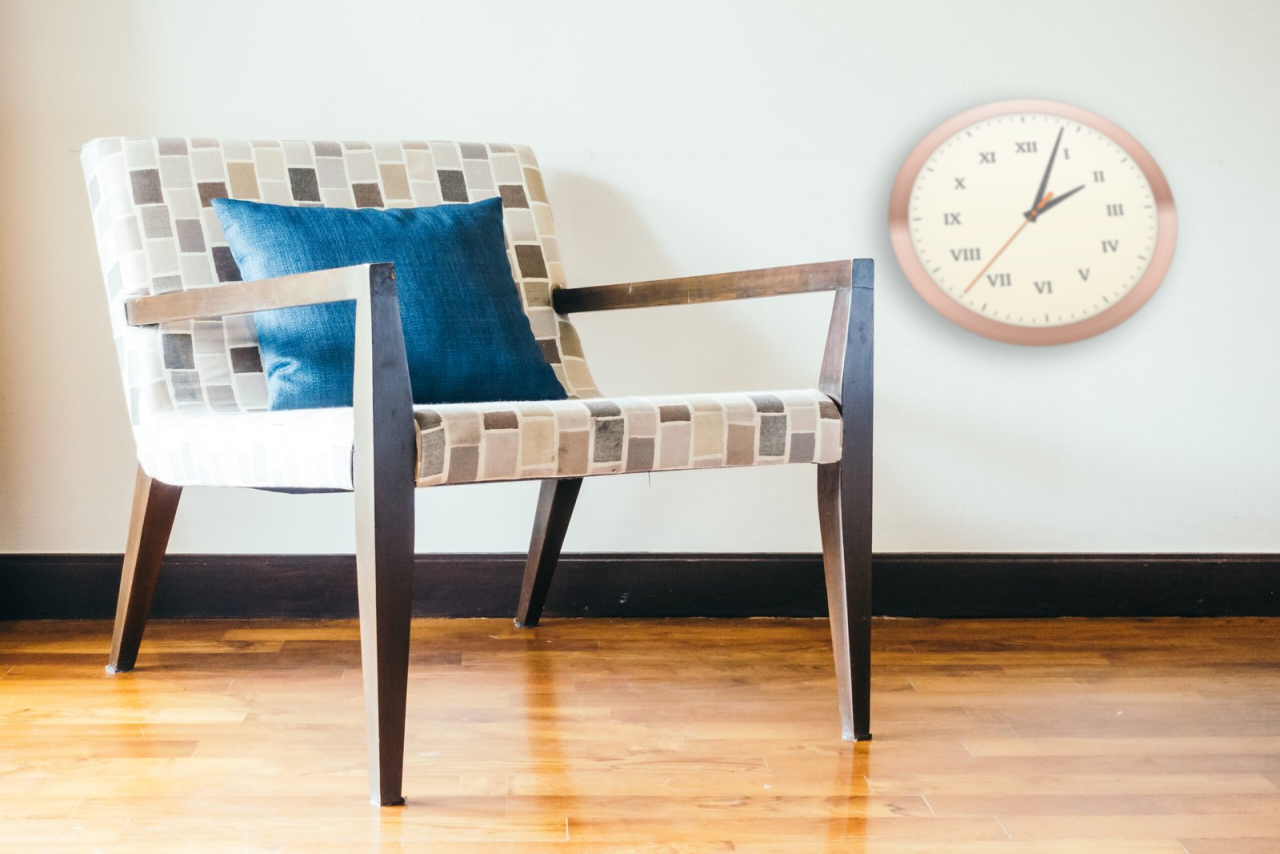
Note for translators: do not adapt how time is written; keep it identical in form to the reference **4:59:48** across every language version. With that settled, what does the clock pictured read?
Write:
**2:03:37**
